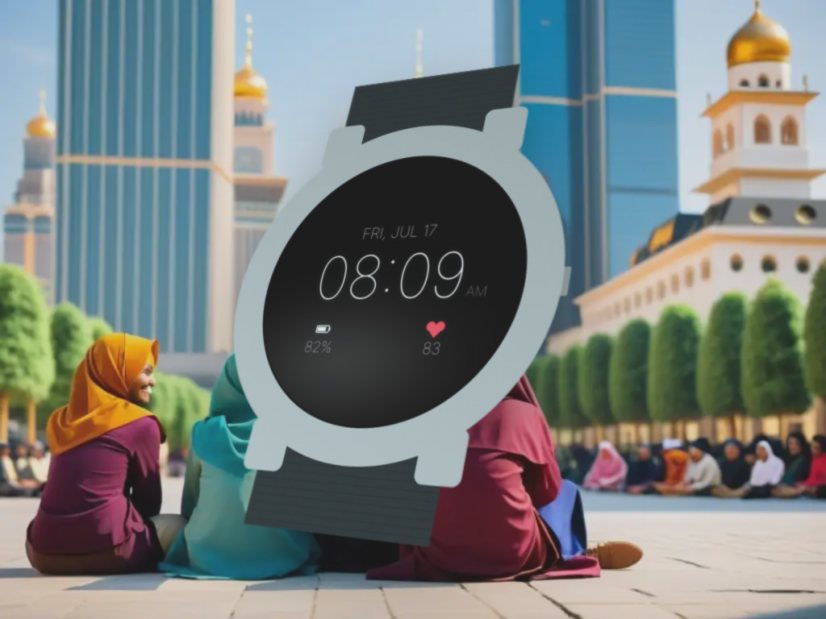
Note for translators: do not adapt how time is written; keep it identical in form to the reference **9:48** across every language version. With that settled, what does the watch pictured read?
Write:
**8:09**
